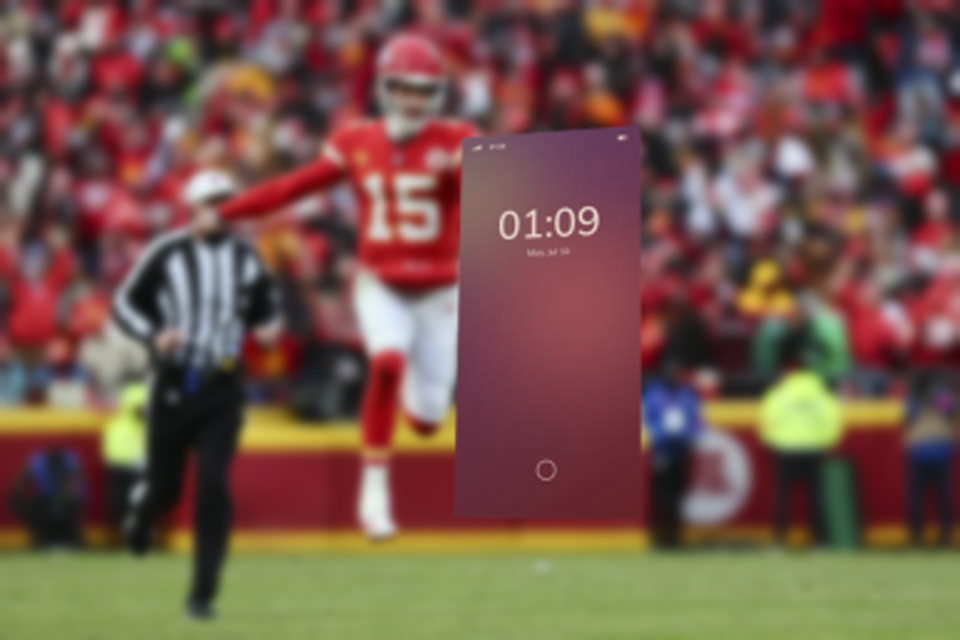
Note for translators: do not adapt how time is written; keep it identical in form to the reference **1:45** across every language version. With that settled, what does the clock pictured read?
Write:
**1:09**
